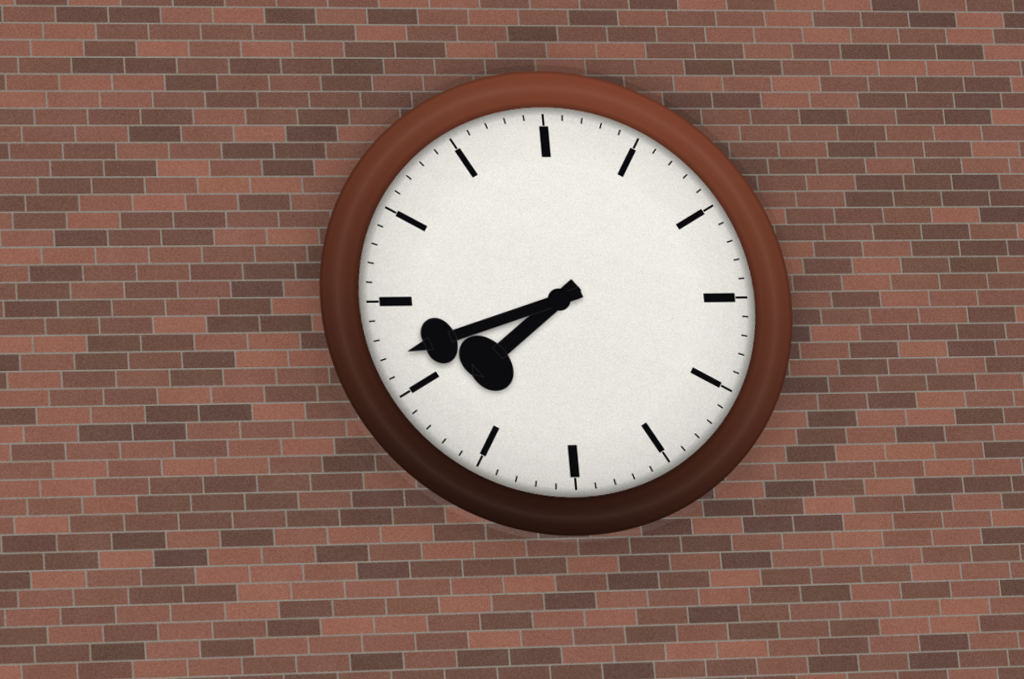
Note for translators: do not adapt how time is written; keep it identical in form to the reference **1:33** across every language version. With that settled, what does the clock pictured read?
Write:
**7:42**
